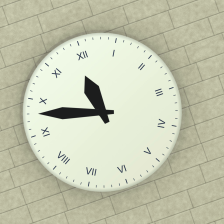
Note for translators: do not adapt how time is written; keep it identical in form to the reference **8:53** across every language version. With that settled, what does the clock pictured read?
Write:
**11:48**
